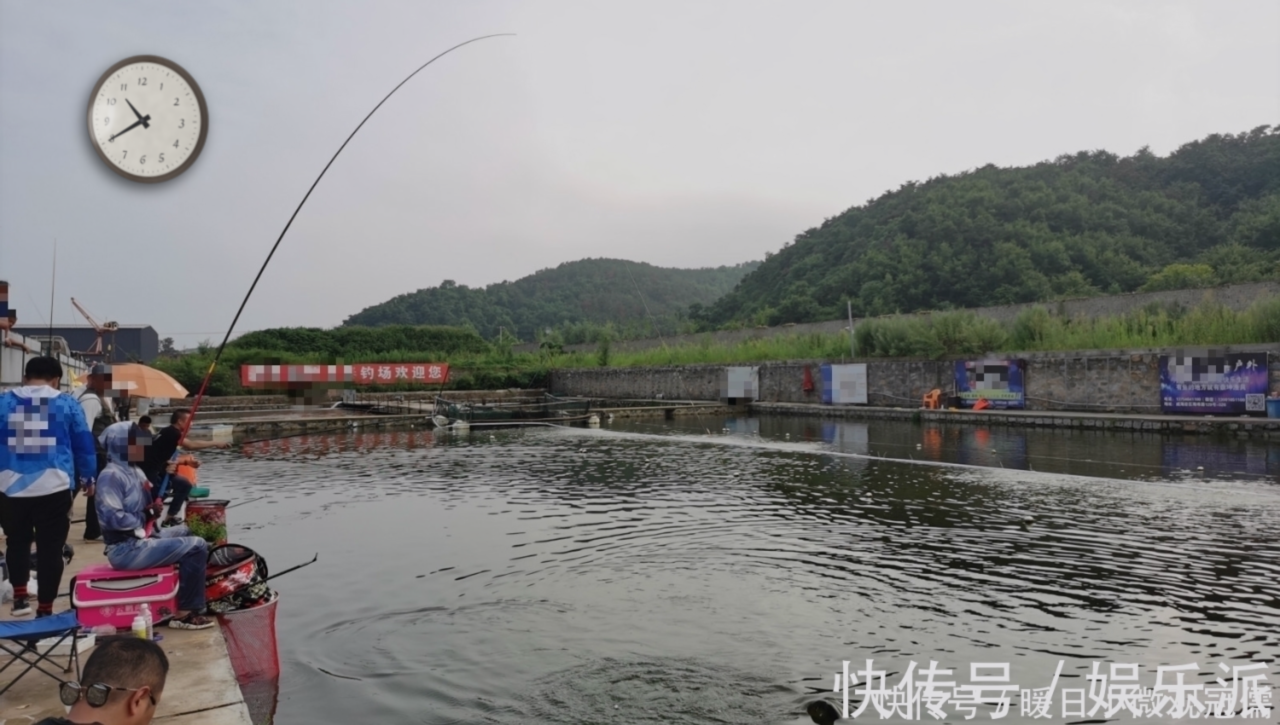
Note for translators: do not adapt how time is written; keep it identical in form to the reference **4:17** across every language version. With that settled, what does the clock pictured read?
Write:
**10:40**
